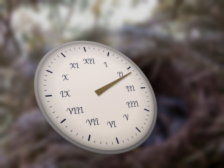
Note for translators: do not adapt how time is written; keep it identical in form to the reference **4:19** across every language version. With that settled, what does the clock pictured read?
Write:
**2:11**
